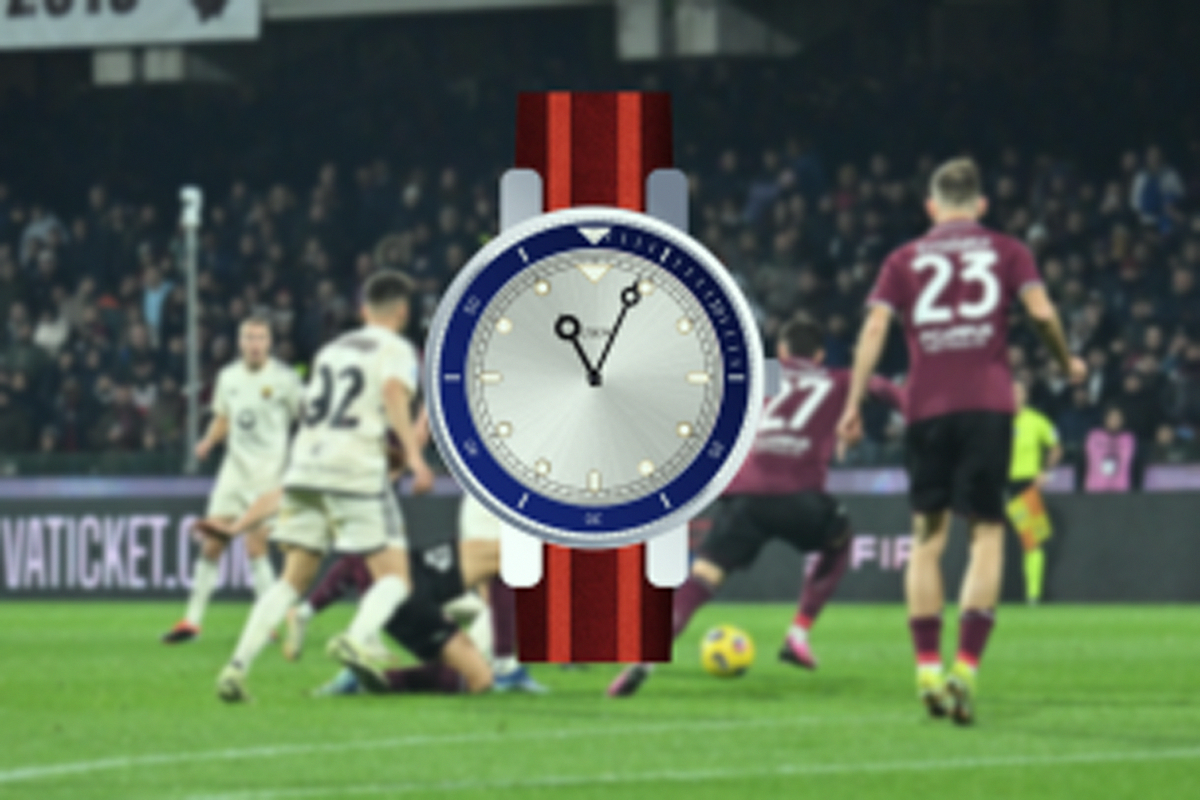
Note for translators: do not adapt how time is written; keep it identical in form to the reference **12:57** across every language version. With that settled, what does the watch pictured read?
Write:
**11:04**
